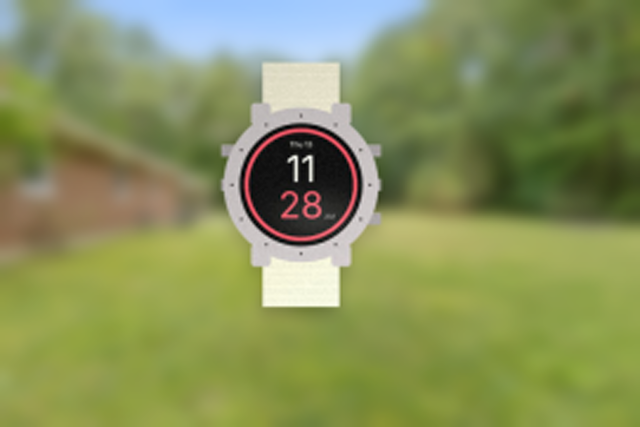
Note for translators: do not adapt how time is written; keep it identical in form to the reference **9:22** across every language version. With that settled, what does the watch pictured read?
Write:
**11:28**
